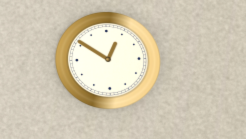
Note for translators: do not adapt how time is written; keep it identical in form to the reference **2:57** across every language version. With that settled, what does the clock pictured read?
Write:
**12:51**
